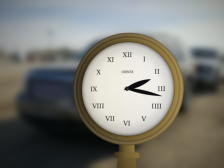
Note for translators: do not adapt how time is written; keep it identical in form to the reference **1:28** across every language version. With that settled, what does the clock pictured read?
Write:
**2:17**
